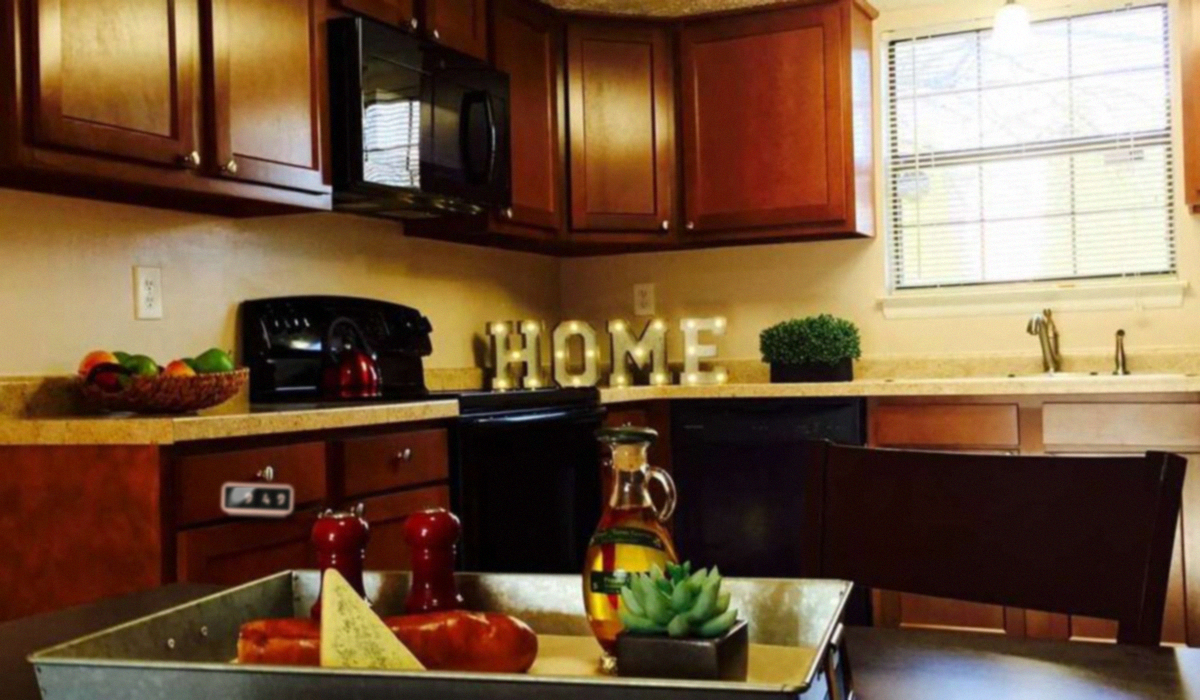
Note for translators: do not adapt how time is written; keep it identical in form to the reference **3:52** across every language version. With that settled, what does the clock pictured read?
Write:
**9:49**
